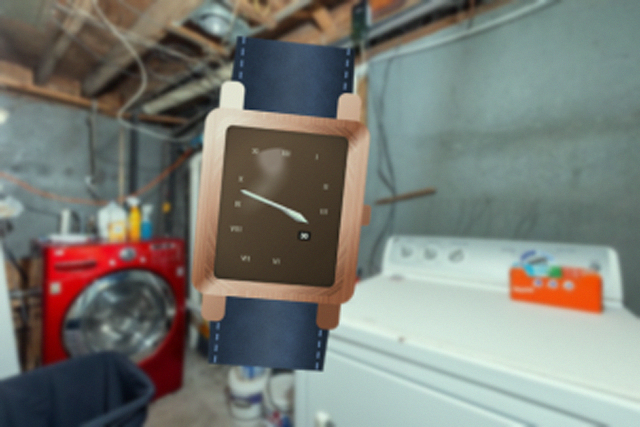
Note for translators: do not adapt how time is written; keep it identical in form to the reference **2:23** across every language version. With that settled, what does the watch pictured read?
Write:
**3:48**
